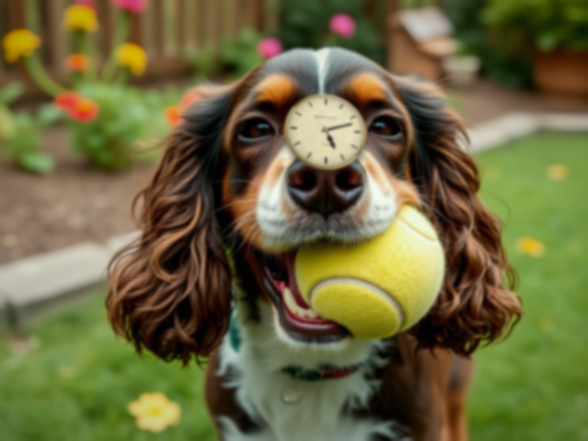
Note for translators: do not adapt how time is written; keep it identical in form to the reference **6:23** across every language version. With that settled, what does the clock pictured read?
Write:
**5:12**
